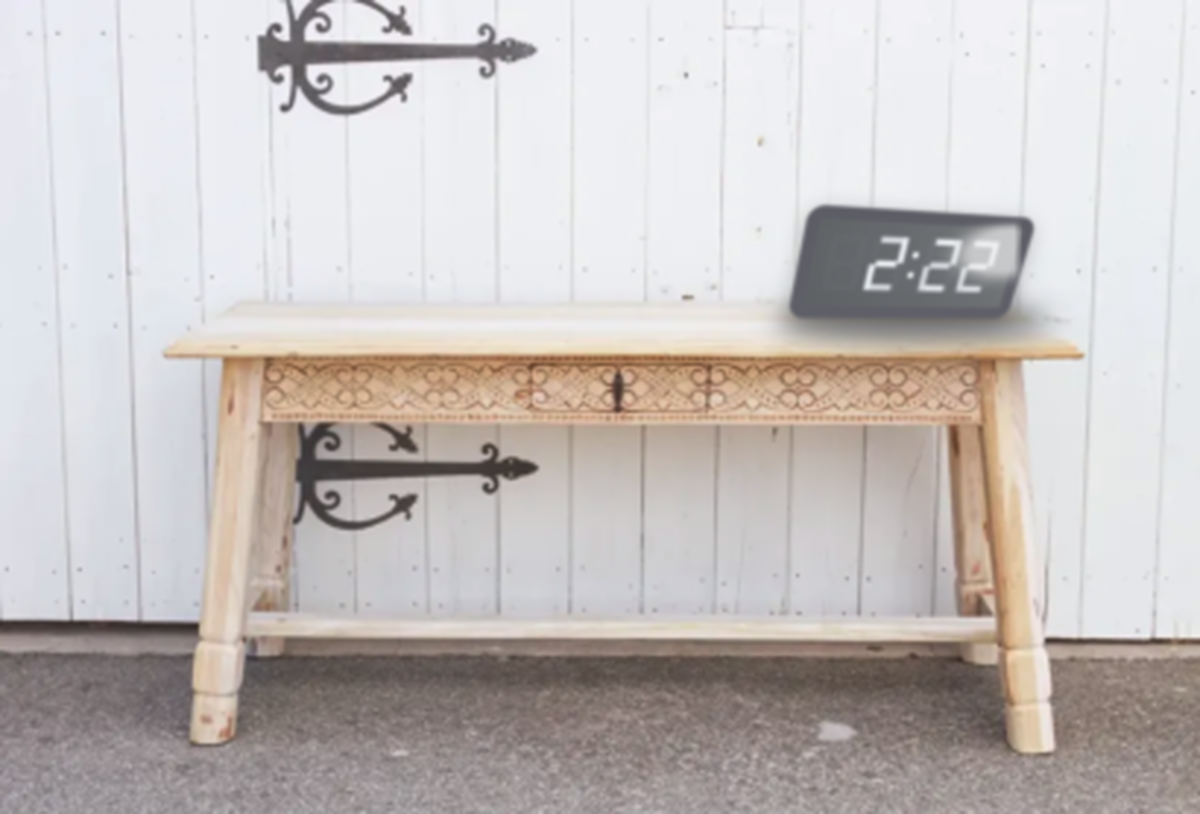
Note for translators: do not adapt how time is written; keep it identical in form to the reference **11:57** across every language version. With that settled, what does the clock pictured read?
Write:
**2:22**
